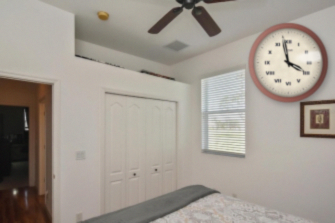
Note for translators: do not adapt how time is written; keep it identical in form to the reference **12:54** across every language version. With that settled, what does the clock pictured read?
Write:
**3:58**
